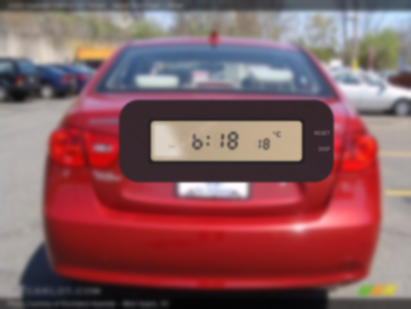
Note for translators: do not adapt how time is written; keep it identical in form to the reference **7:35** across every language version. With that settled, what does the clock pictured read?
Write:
**6:18**
